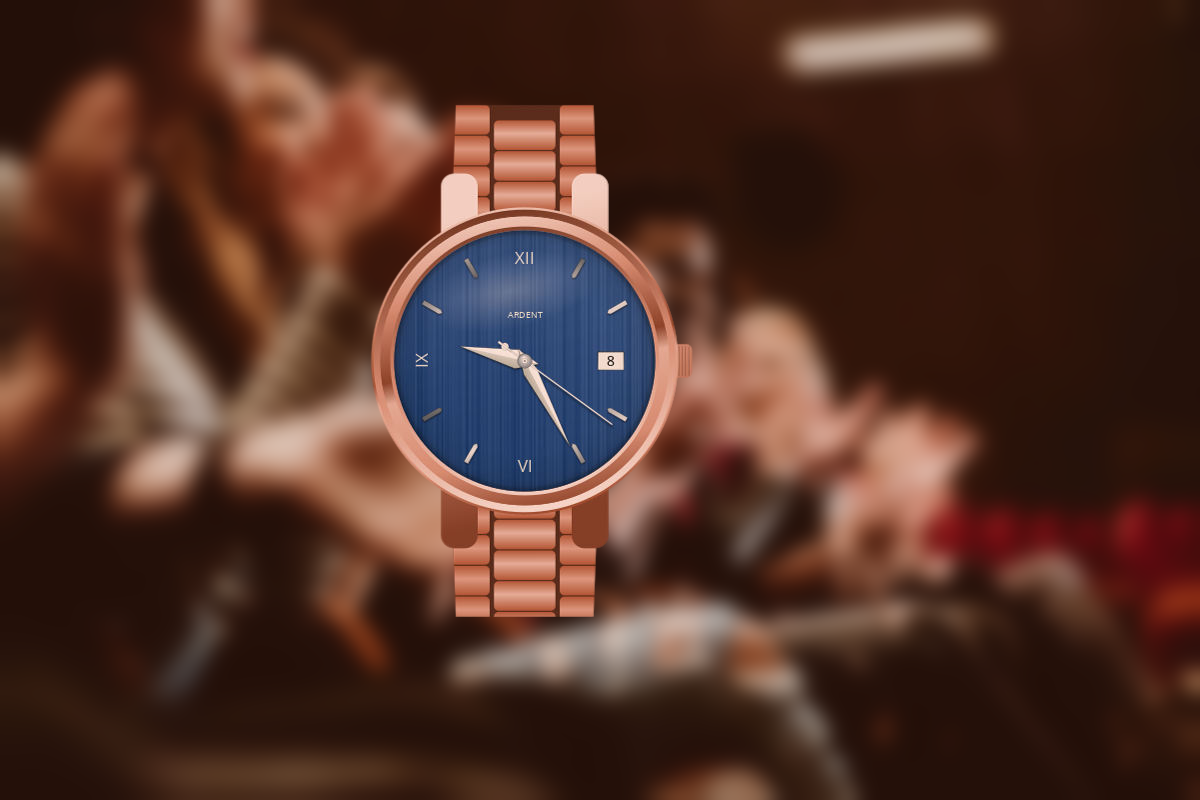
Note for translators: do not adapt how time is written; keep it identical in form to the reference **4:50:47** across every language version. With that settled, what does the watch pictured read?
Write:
**9:25:21**
